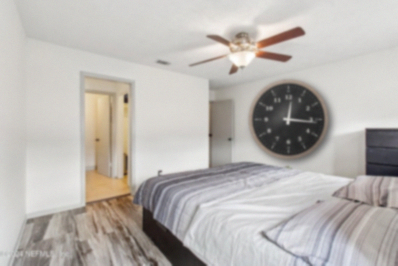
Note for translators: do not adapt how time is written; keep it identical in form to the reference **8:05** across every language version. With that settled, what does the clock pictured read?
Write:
**12:16**
